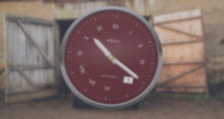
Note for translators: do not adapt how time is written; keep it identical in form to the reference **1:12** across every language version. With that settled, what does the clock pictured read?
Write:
**10:20**
